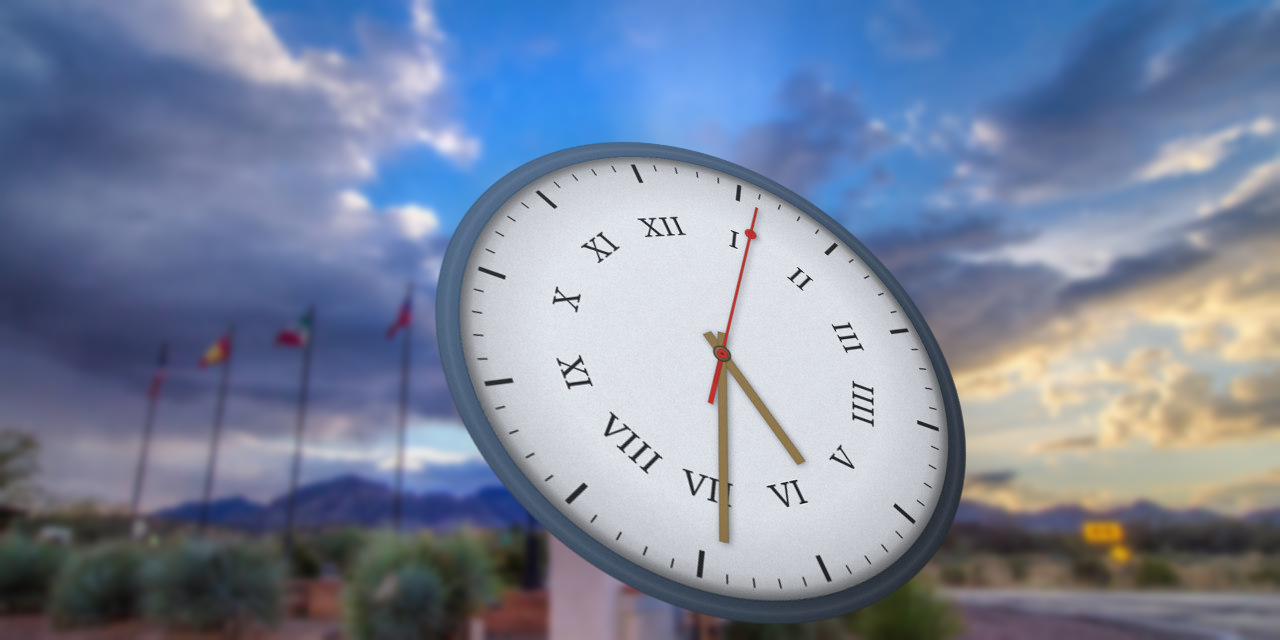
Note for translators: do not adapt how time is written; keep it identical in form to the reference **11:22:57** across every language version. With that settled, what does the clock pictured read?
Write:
**5:34:06**
